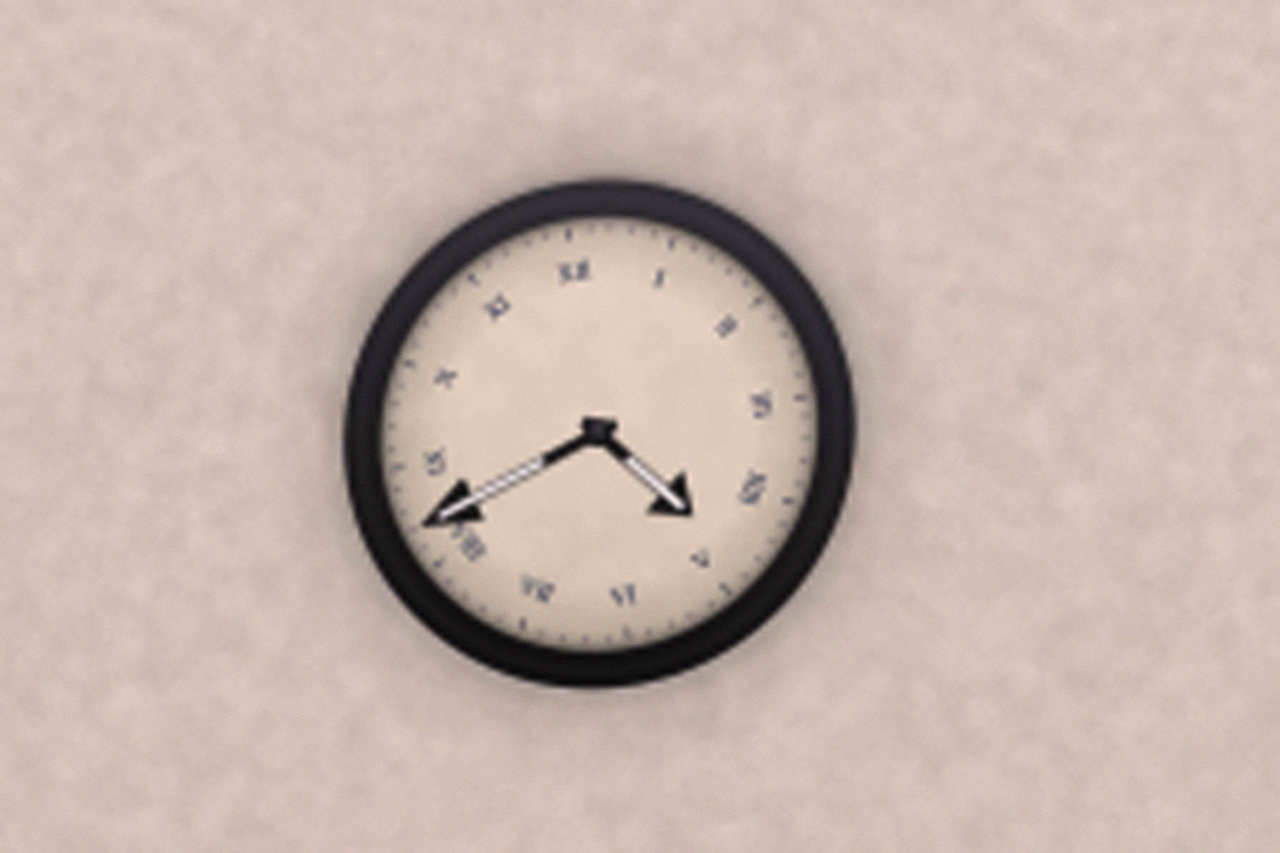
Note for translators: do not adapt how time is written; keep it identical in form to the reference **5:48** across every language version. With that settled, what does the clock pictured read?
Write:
**4:42**
